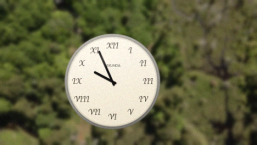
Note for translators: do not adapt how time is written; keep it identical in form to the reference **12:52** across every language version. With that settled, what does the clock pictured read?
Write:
**9:56**
